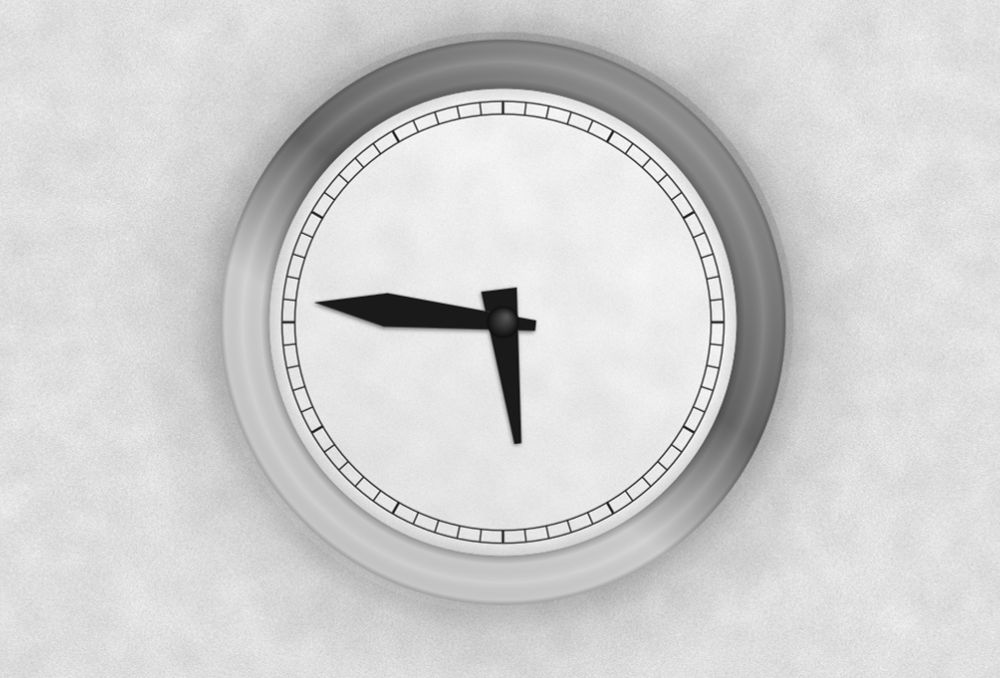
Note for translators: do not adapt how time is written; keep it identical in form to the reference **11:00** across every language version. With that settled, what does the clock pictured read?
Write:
**5:46**
